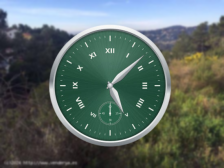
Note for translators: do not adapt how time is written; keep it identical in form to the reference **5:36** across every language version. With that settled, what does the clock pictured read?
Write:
**5:08**
